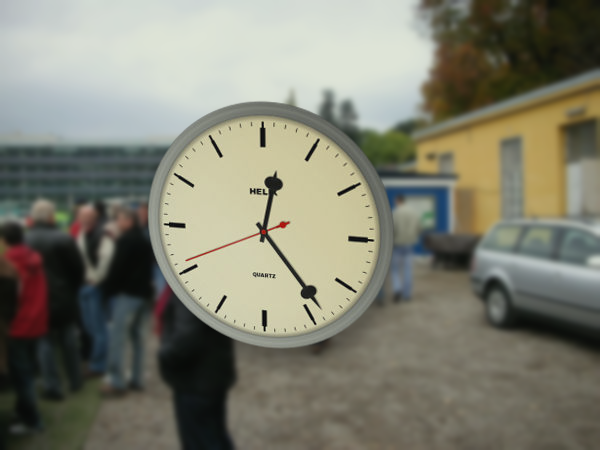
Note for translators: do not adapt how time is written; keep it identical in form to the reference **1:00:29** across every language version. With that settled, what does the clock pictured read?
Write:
**12:23:41**
